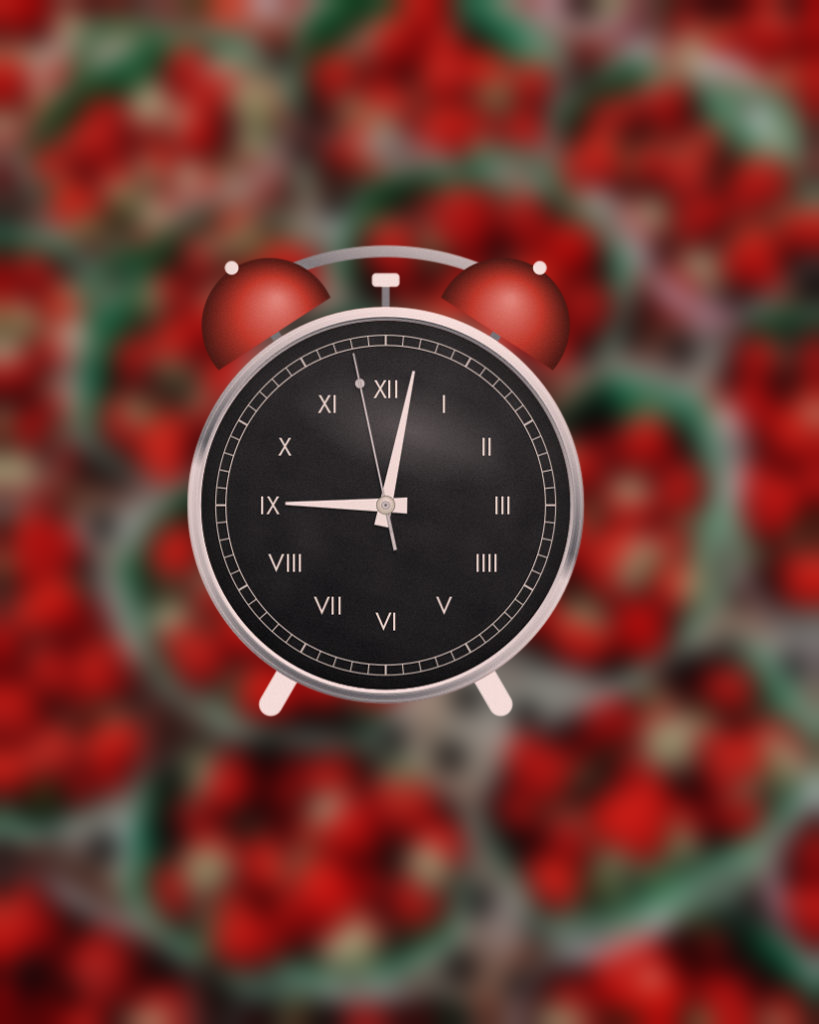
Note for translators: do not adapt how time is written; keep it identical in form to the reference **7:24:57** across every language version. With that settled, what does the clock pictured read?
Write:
**9:01:58**
